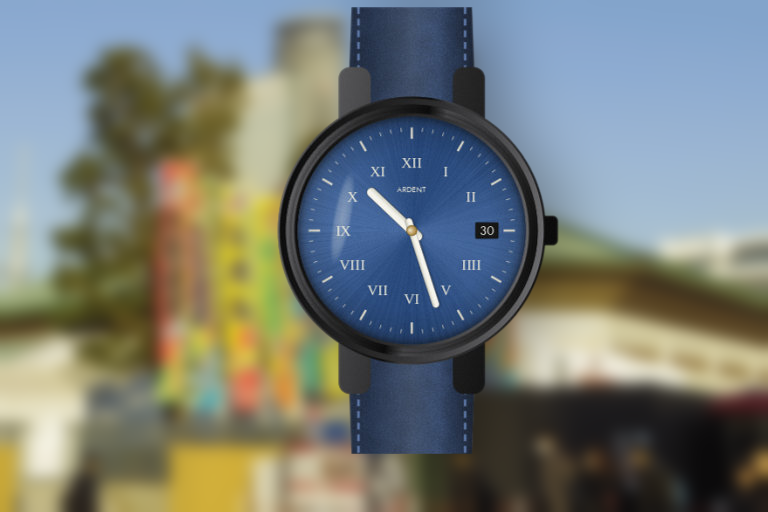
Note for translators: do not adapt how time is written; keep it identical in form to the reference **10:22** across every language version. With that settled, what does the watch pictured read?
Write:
**10:27**
